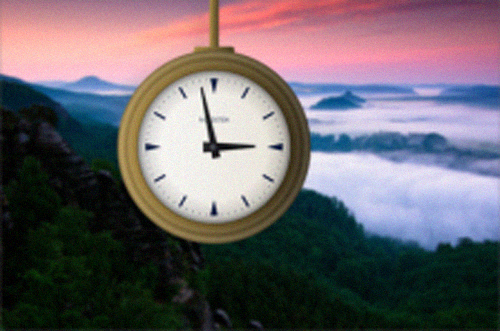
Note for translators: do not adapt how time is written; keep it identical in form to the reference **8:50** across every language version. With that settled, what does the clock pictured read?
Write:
**2:58**
